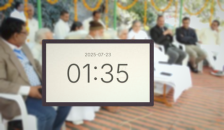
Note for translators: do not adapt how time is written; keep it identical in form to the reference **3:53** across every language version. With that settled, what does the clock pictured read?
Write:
**1:35**
